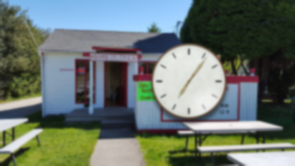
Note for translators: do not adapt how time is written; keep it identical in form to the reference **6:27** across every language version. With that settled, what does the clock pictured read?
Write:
**7:06**
